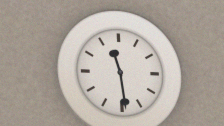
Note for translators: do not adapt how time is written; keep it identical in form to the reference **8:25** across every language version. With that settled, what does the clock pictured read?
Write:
**11:29**
